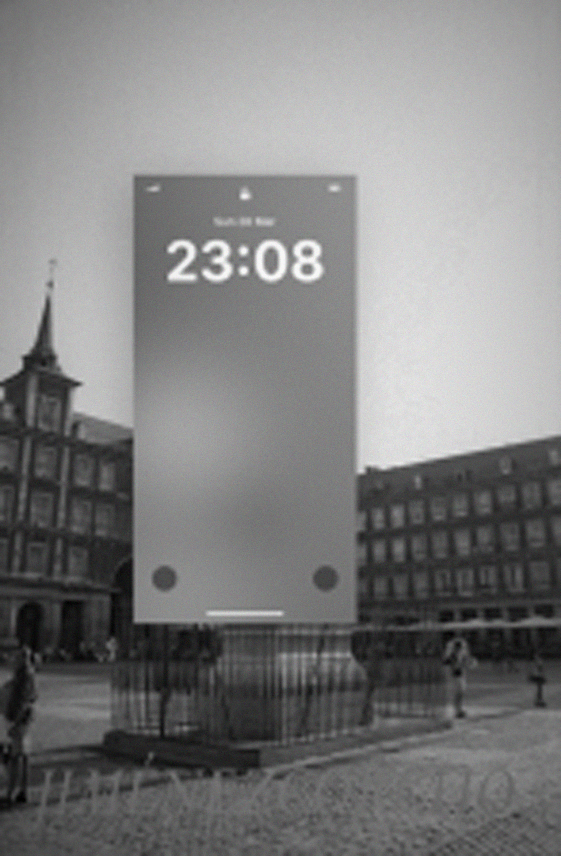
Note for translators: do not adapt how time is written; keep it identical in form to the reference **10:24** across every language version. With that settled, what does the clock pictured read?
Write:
**23:08**
